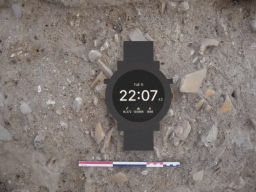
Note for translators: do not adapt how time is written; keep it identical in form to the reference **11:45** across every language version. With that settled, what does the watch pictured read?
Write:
**22:07**
